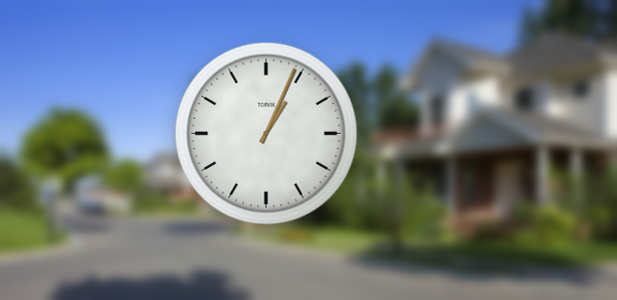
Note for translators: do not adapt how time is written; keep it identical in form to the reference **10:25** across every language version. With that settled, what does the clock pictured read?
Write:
**1:04**
